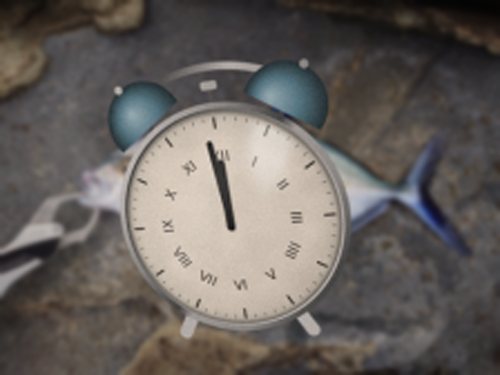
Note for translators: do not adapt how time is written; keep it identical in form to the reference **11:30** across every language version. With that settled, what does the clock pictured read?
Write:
**11:59**
